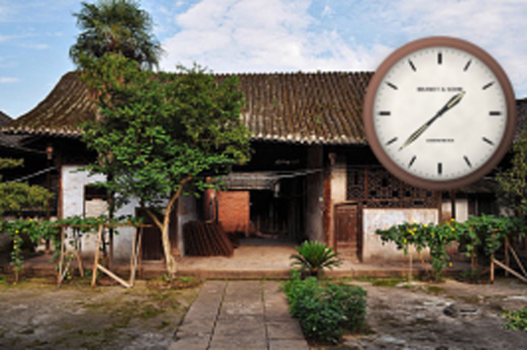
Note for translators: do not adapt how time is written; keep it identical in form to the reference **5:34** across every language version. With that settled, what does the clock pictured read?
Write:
**1:38**
